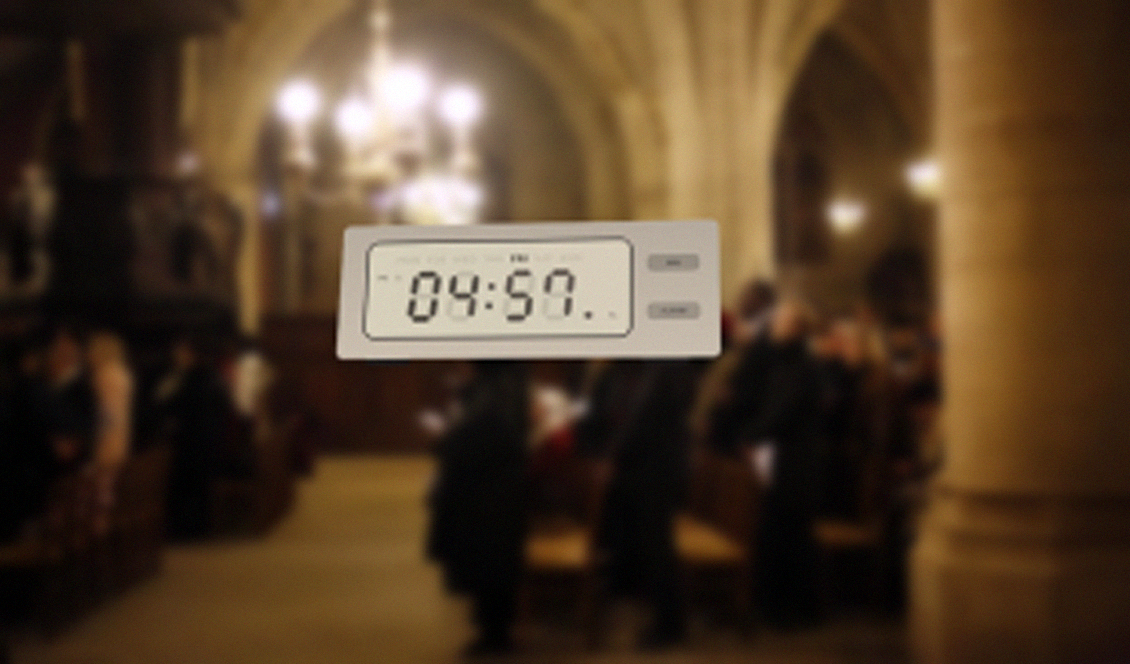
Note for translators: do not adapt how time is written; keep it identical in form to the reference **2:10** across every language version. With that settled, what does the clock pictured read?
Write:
**4:57**
